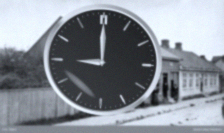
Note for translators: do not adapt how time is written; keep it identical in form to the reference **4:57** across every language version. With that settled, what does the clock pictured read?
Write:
**9:00**
